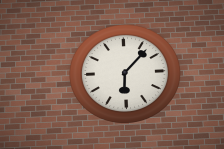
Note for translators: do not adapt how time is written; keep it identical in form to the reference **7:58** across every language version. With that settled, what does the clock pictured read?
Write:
**6:07**
